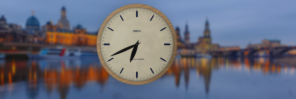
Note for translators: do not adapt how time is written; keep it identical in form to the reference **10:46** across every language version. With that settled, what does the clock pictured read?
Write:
**6:41**
